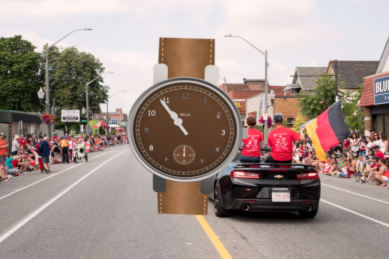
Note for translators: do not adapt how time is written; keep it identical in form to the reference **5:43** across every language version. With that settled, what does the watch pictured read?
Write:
**10:54**
